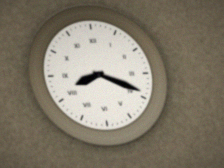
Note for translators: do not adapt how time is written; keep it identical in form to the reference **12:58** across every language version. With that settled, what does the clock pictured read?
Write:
**8:19**
